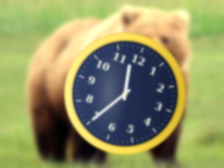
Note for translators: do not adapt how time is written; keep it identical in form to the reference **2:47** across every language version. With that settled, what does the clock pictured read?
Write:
**11:35**
